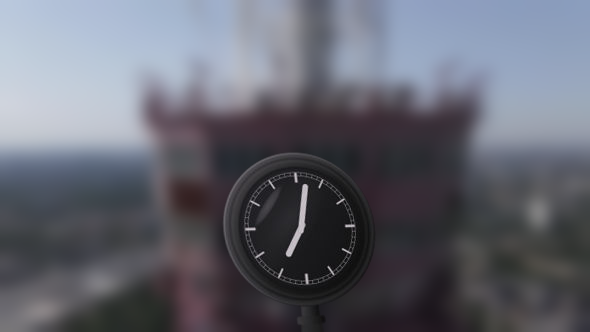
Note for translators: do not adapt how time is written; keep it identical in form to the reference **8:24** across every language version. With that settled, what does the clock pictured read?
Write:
**7:02**
